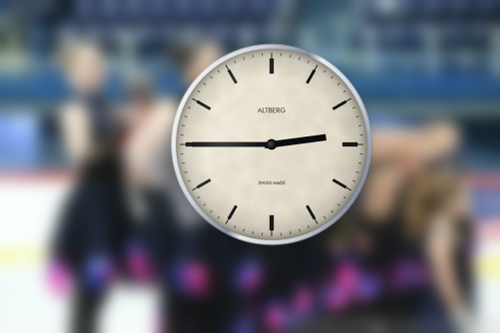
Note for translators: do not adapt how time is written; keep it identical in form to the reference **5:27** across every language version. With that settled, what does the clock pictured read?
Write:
**2:45**
